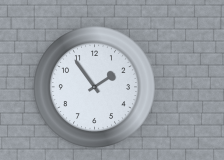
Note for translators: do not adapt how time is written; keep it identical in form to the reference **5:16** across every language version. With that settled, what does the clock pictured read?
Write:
**1:54**
